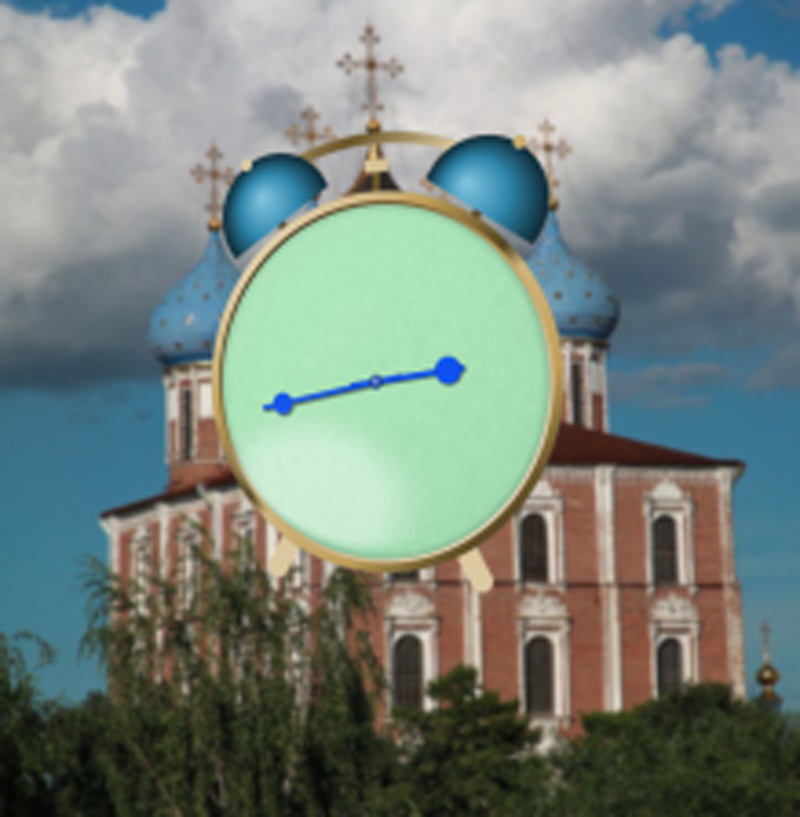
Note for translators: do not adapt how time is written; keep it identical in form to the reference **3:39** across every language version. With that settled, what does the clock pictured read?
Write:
**2:43**
